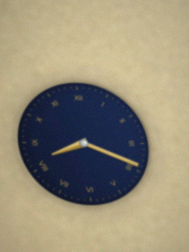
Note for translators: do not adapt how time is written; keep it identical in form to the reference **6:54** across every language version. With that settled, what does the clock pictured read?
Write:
**8:19**
